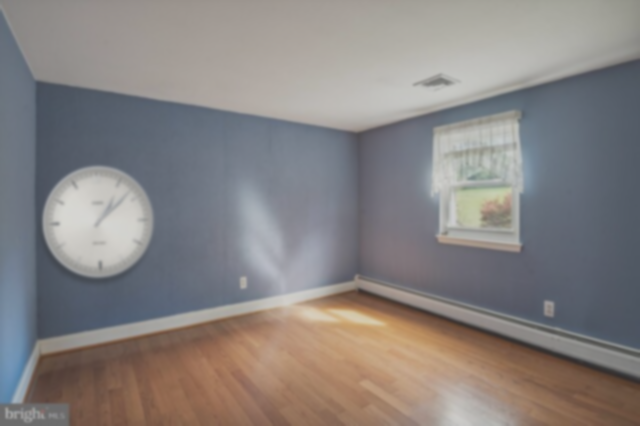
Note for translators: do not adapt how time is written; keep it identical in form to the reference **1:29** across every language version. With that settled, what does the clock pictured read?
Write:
**1:08**
